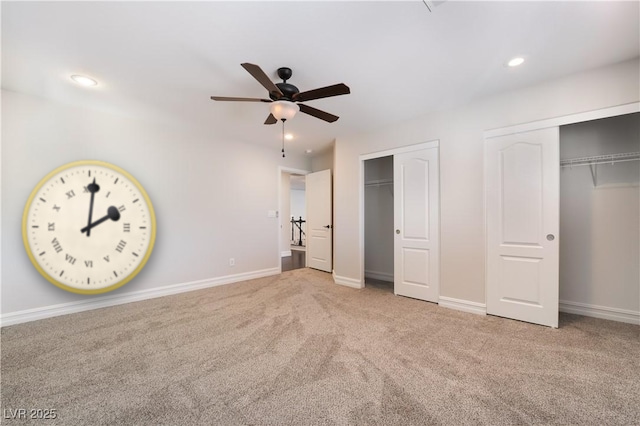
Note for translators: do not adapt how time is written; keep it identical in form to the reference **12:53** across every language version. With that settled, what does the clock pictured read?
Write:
**2:01**
